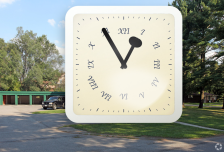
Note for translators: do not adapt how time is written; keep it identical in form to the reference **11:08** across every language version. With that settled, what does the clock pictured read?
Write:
**12:55**
